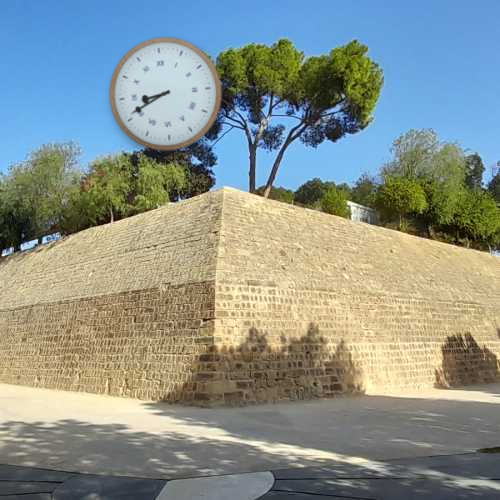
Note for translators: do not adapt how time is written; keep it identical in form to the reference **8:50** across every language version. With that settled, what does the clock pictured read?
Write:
**8:41**
